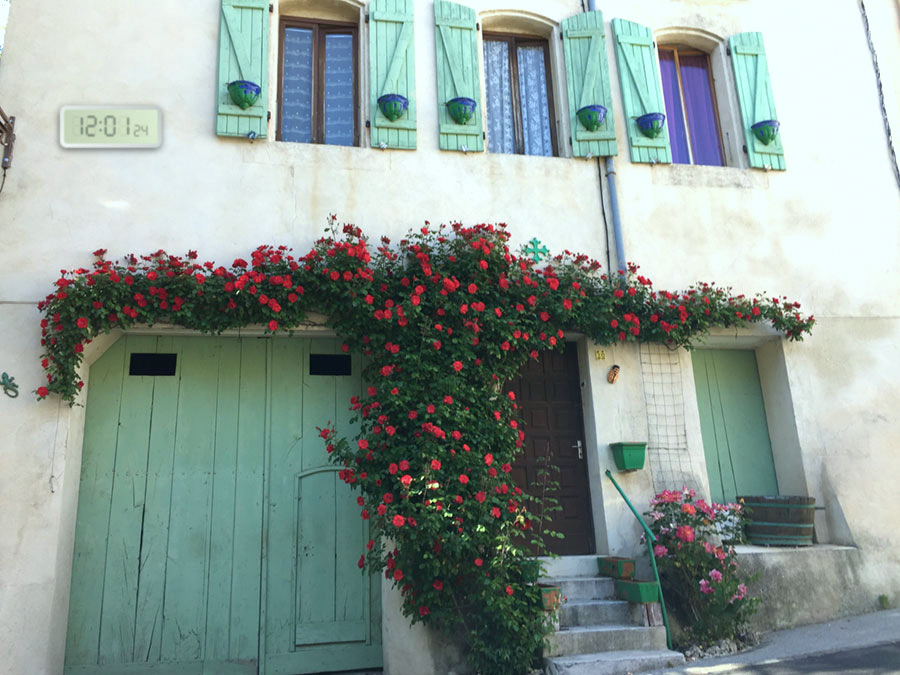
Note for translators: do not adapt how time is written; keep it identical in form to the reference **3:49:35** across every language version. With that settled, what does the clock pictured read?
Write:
**12:01:24**
